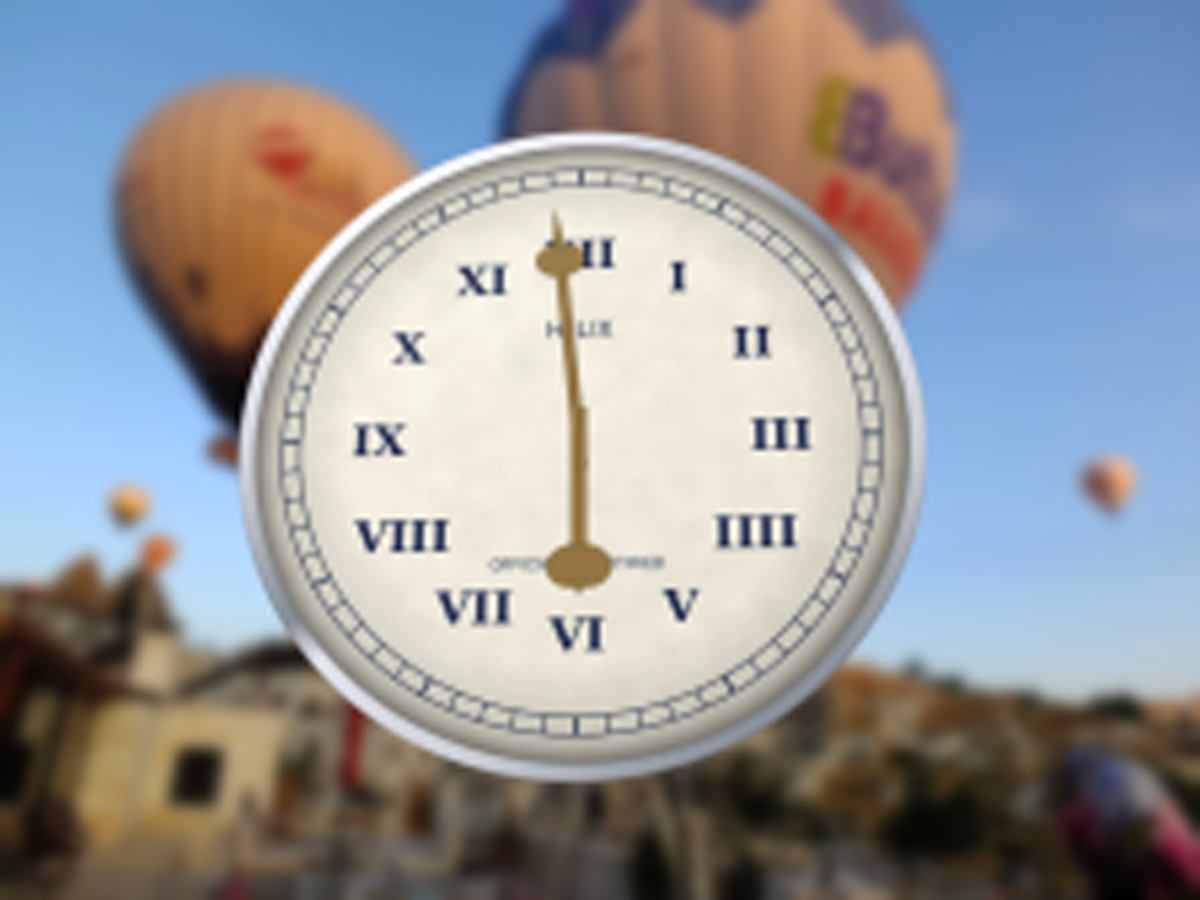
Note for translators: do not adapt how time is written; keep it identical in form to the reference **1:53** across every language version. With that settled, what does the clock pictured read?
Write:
**5:59**
